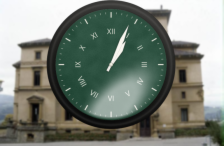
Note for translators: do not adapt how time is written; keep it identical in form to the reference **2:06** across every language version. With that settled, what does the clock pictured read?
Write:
**1:04**
